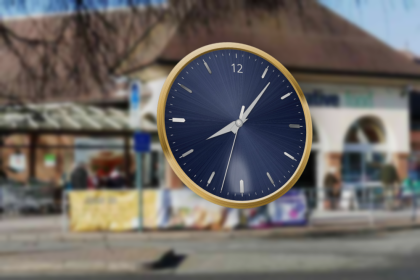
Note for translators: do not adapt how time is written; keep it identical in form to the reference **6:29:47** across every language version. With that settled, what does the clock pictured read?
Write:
**8:06:33**
